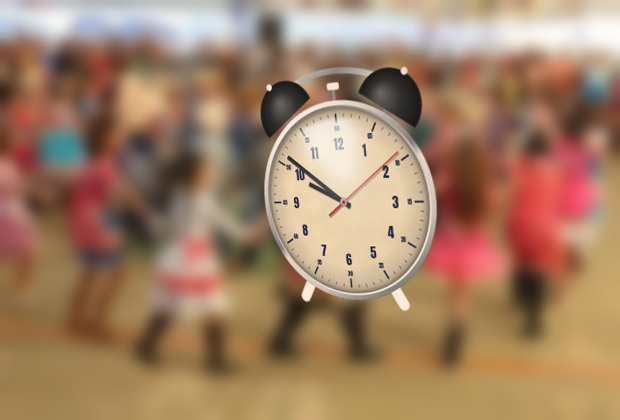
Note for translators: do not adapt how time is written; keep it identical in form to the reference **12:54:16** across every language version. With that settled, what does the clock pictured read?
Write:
**9:51:09**
